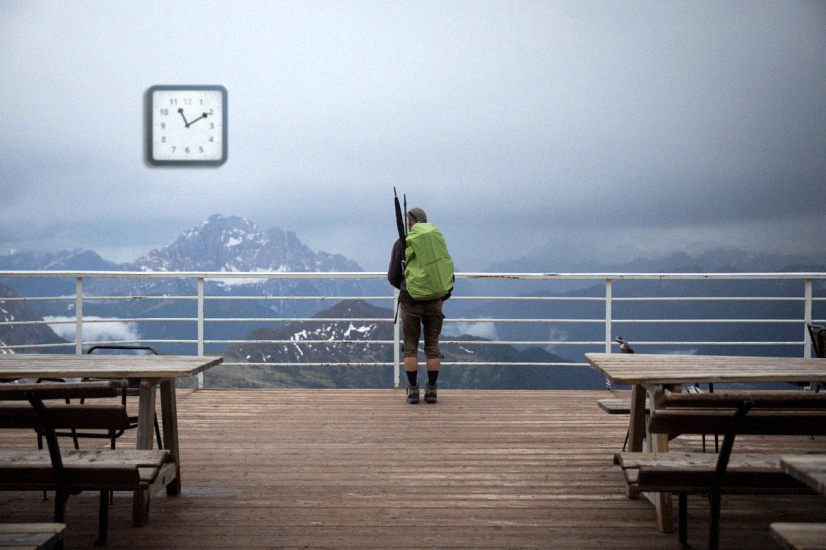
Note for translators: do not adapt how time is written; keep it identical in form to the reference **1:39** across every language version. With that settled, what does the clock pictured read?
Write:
**11:10**
